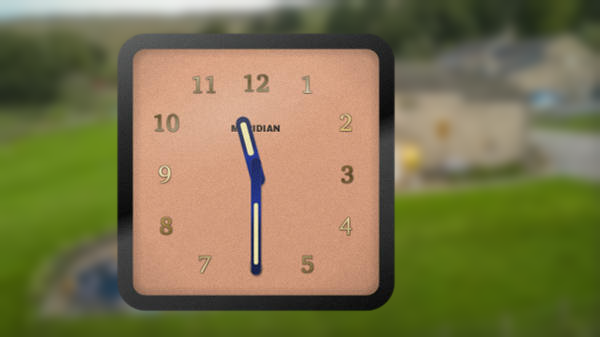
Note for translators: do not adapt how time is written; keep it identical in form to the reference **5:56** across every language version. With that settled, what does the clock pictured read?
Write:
**11:30**
